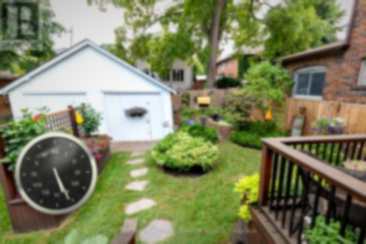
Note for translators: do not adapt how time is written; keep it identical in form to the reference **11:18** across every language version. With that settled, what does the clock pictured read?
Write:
**5:26**
